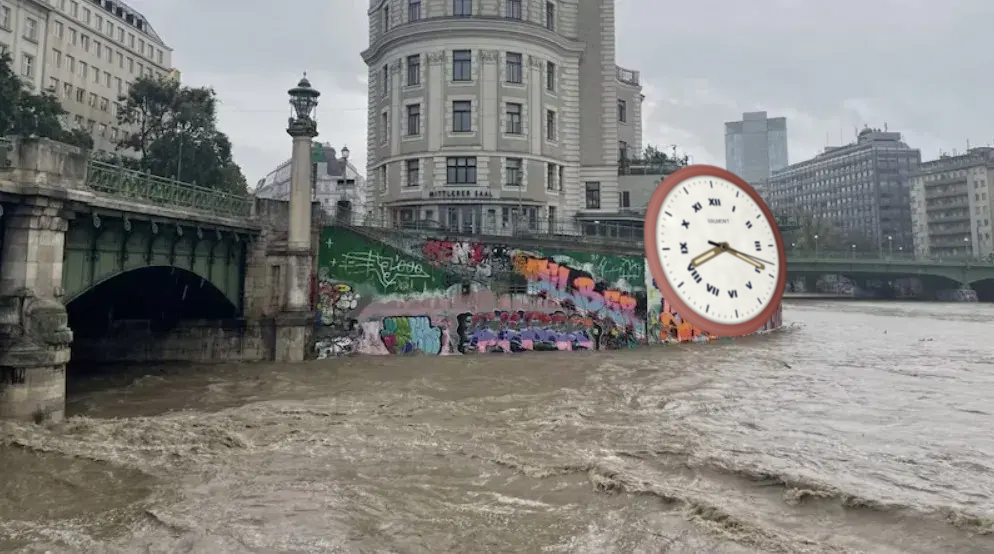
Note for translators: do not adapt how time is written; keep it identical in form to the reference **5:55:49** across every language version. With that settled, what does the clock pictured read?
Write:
**8:19:18**
